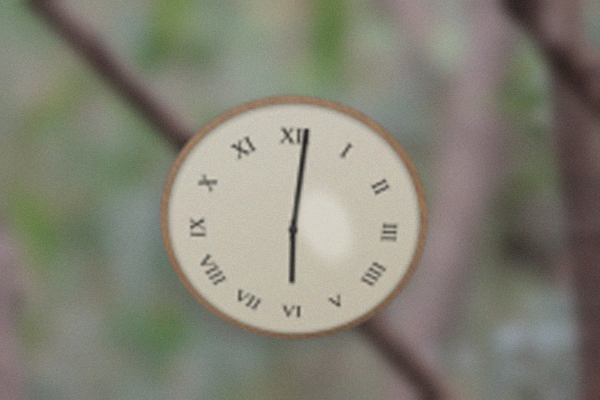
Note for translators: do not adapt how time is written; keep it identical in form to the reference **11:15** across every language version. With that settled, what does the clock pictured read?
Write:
**6:01**
